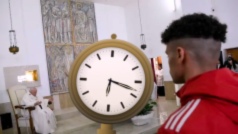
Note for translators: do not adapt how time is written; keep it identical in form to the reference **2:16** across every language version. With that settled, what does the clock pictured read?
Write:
**6:18**
